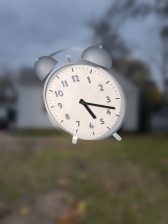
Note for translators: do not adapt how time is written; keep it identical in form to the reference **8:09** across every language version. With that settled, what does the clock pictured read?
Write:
**5:18**
